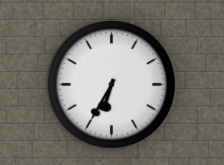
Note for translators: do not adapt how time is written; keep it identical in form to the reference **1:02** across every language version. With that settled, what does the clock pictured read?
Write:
**6:35**
